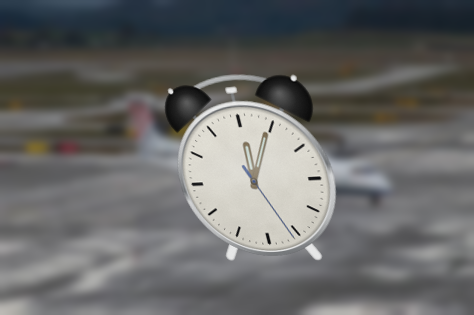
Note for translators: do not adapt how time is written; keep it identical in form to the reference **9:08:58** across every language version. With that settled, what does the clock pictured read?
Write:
**12:04:26**
